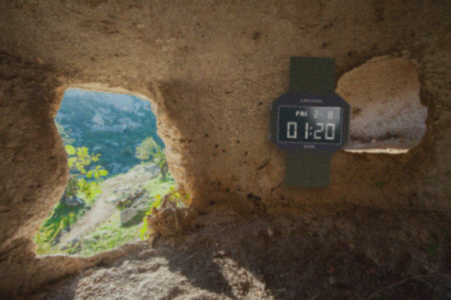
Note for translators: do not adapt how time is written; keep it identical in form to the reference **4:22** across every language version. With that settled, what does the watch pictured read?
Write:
**1:20**
